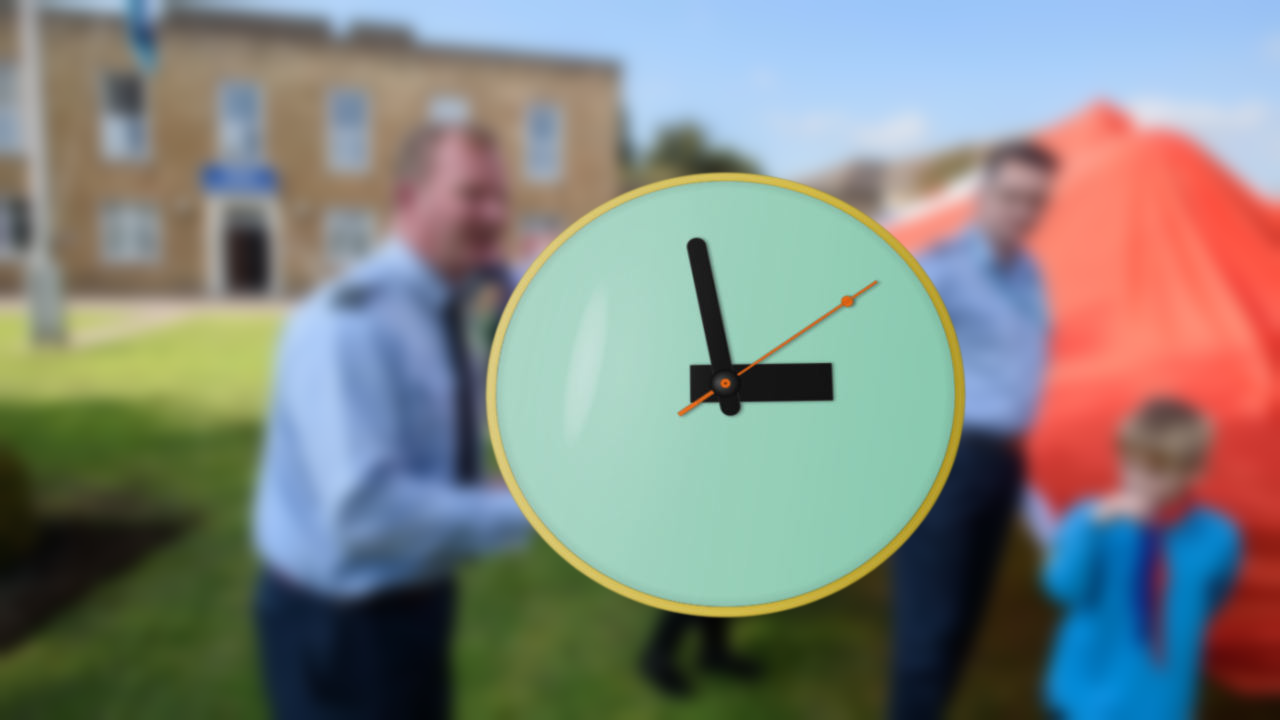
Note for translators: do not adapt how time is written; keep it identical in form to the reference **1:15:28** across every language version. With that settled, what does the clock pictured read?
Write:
**2:58:09**
